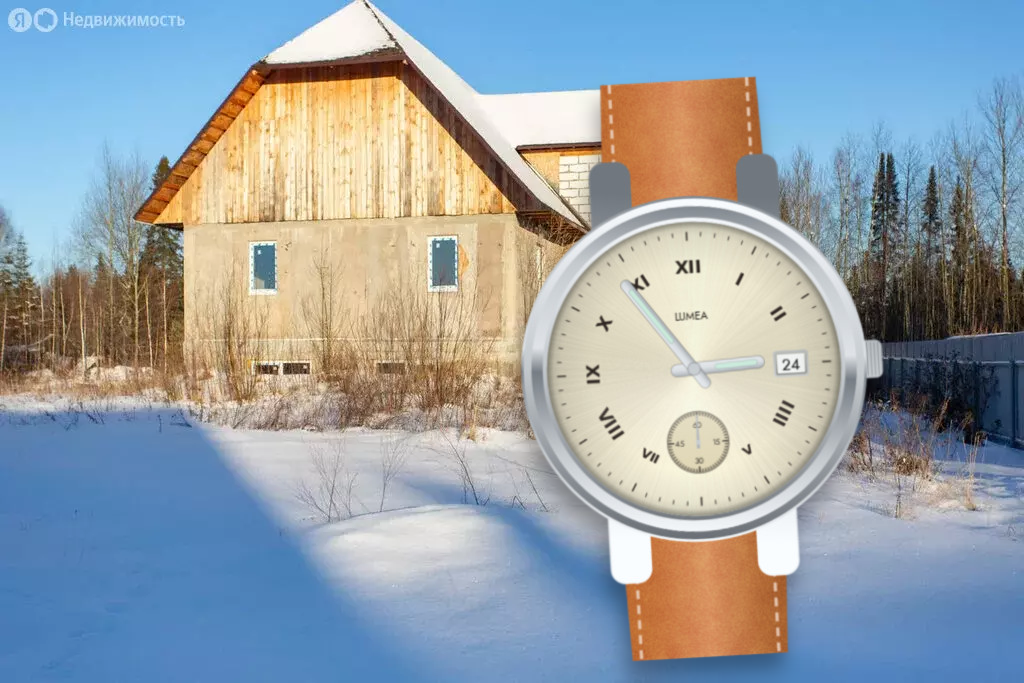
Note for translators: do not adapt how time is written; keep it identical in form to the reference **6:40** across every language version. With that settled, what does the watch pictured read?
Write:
**2:54**
